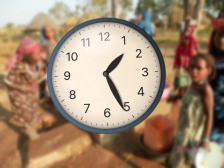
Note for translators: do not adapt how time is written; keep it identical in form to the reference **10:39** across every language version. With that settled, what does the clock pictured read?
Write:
**1:26**
